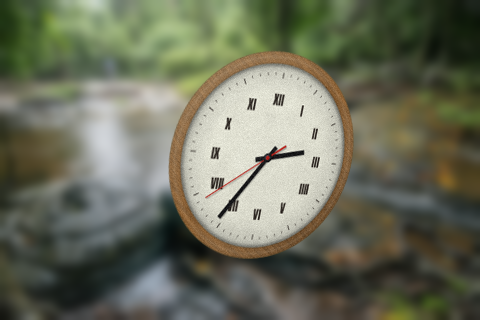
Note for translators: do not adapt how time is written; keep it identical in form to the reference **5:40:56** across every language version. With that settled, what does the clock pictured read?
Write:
**2:35:39**
